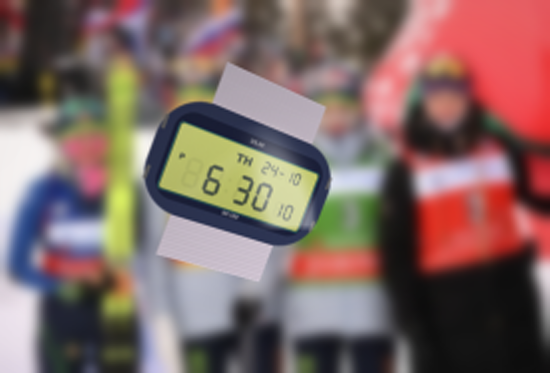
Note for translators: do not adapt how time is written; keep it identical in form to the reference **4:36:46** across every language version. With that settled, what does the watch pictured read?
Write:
**6:30:10**
